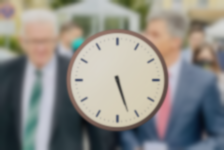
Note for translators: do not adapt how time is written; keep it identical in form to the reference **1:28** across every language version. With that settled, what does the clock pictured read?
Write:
**5:27**
